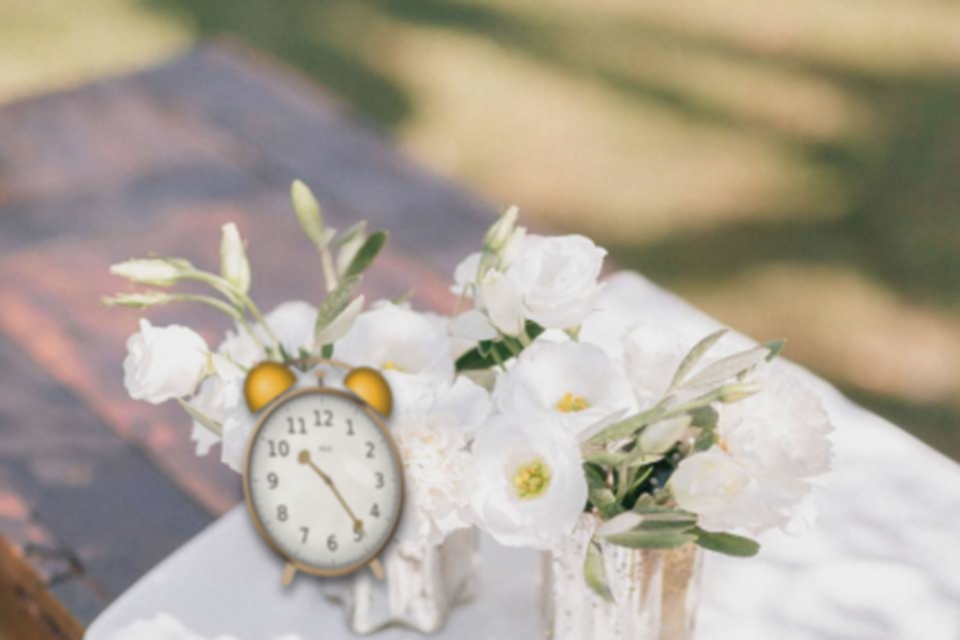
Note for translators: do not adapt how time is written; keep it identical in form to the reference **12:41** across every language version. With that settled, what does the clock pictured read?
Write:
**10:24**
